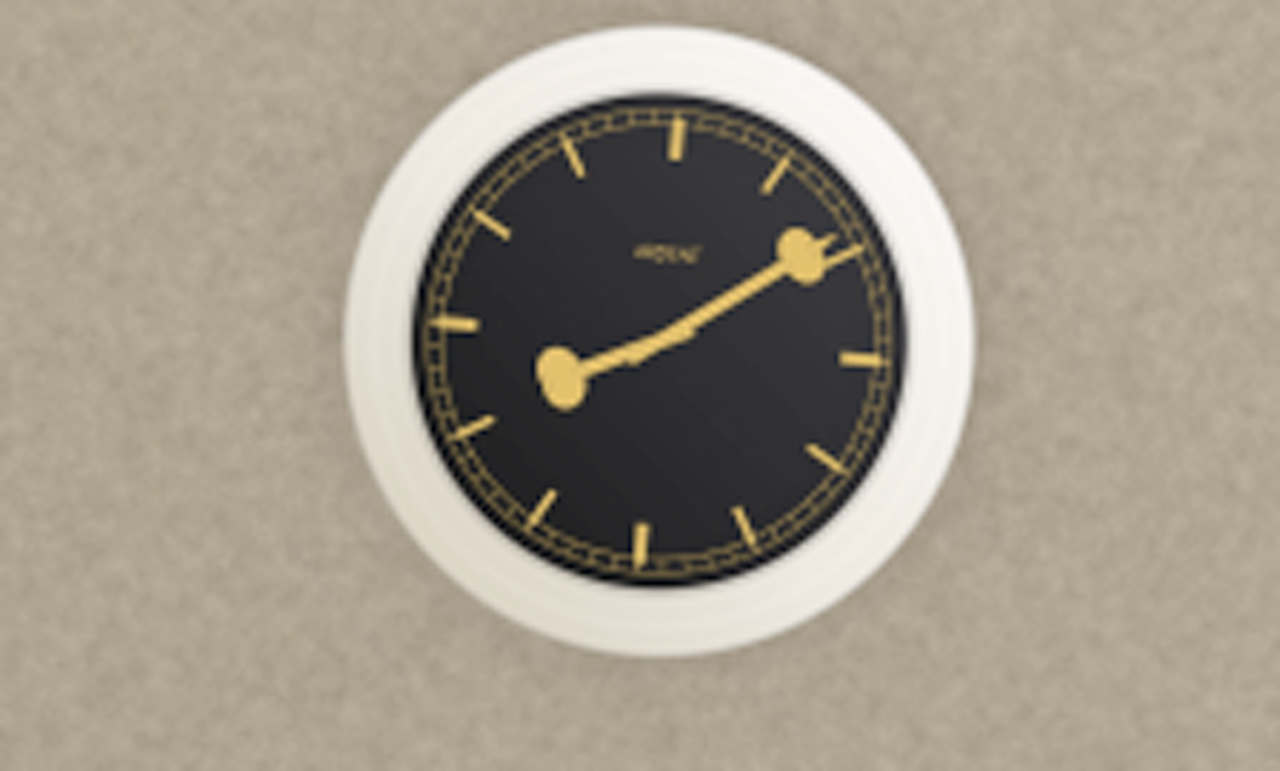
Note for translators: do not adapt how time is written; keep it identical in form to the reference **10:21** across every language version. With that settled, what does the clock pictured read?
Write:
**8:09**
